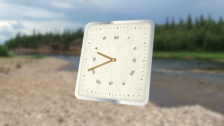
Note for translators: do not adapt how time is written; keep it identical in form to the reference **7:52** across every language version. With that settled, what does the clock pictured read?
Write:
**9:41**
